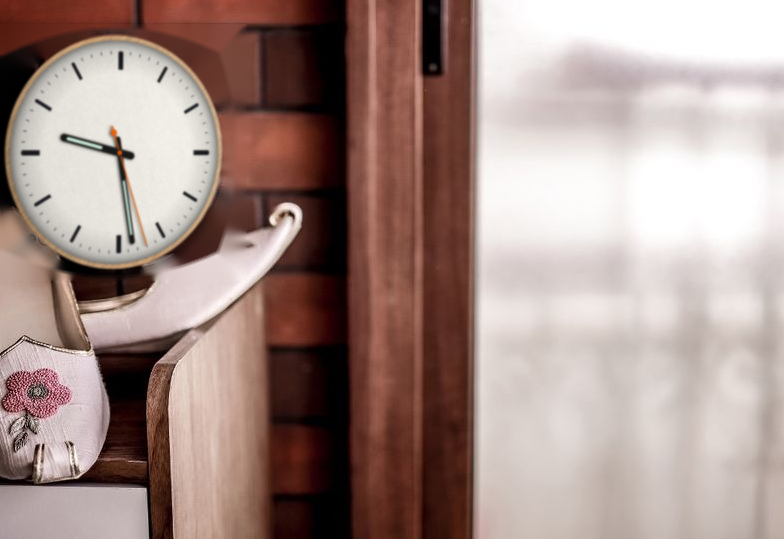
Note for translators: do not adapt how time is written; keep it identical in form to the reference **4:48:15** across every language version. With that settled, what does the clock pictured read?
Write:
**9:28:27**
